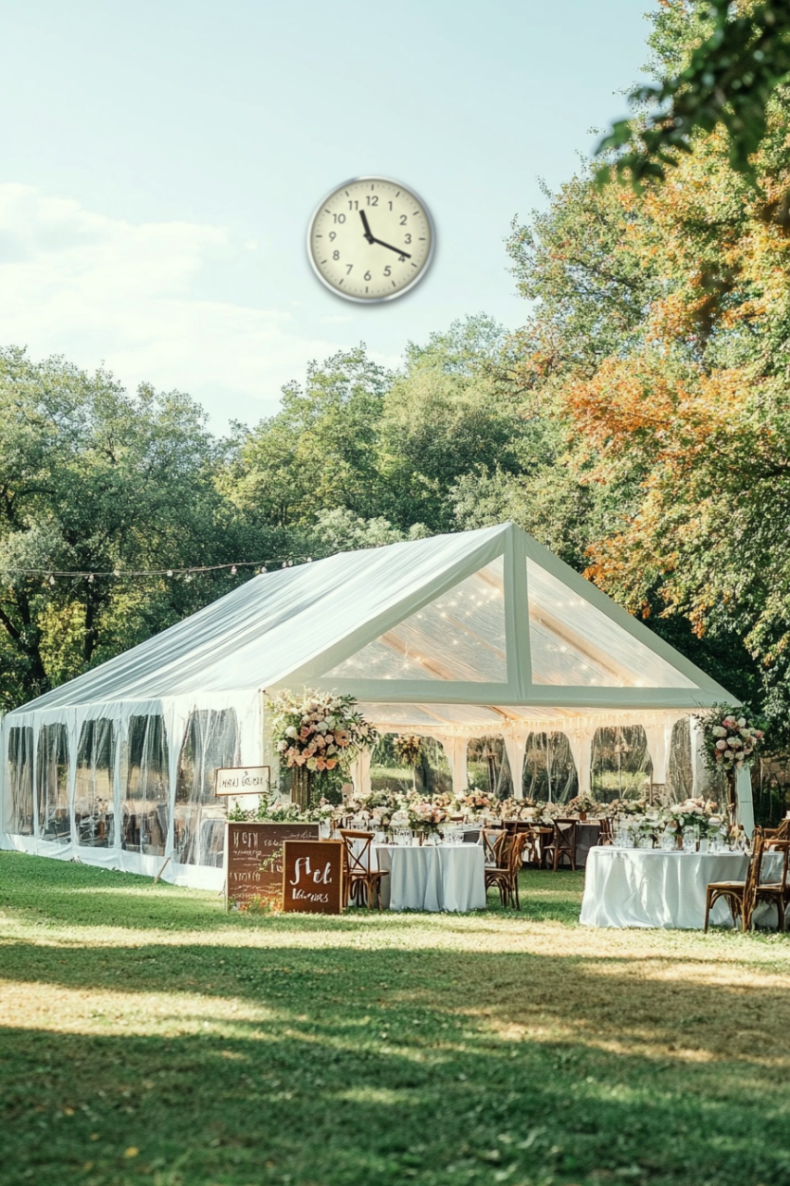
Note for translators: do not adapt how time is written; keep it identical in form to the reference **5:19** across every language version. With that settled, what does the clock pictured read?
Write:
**11:19**
